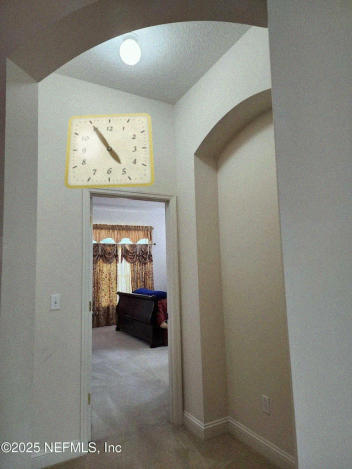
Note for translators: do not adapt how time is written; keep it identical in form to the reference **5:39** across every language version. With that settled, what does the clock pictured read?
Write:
**4:55**
